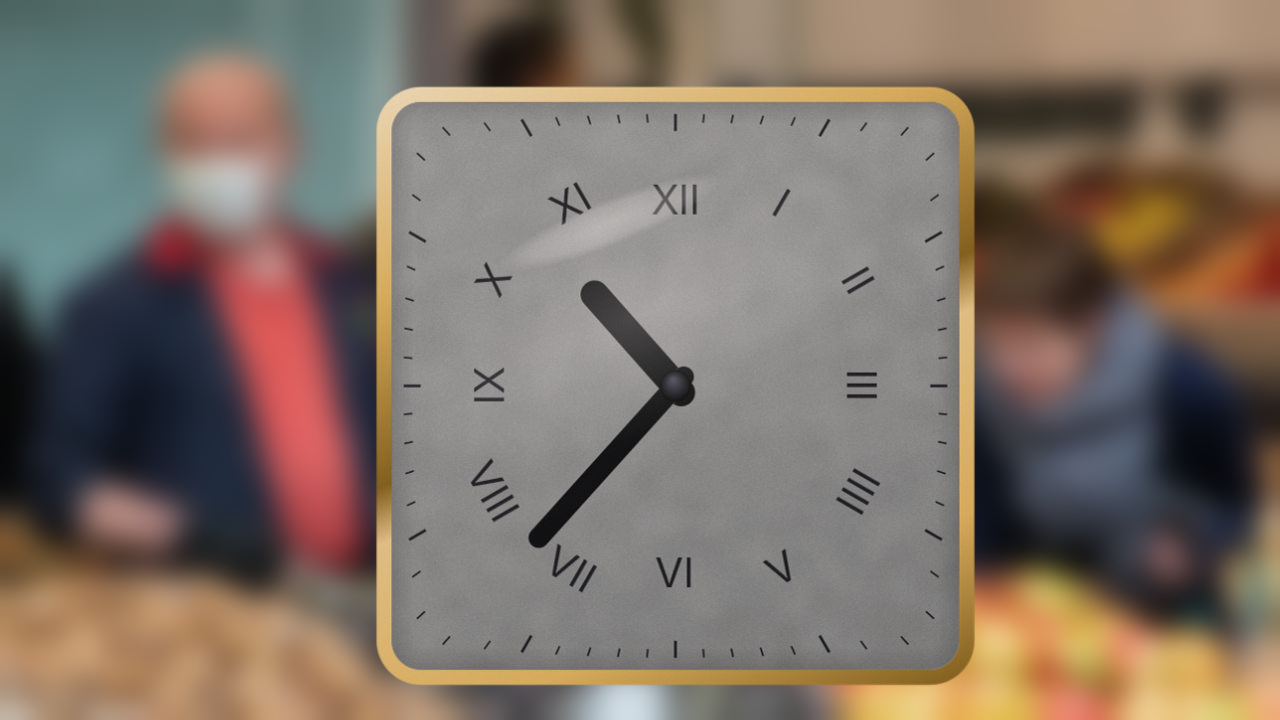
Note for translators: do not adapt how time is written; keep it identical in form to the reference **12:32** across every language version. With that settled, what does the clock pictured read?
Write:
**10:37**
